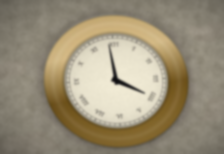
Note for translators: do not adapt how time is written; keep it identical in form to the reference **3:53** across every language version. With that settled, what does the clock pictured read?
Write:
**3:59**
